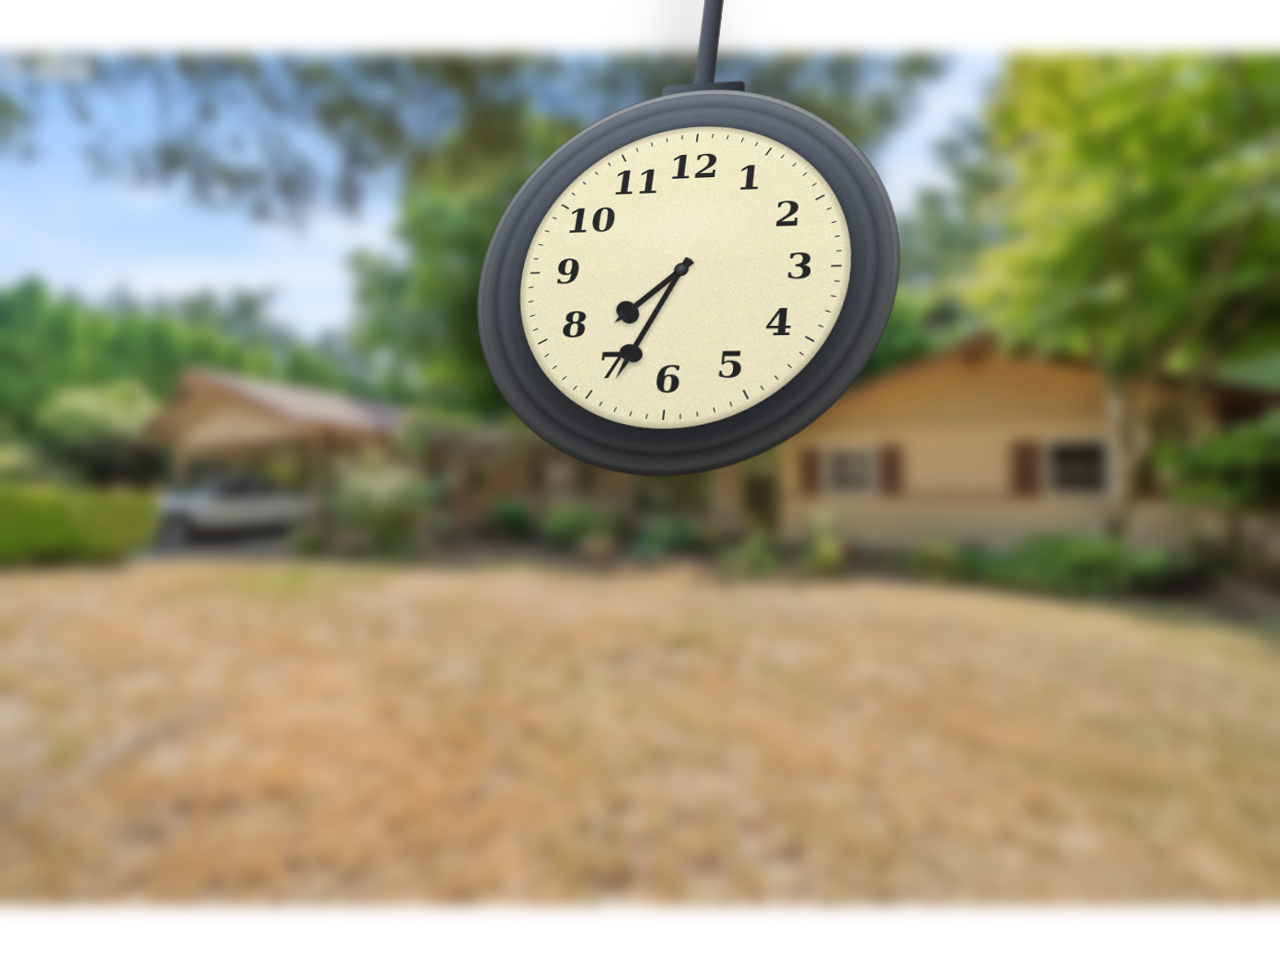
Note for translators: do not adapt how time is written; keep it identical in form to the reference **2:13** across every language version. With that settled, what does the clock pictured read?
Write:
**7:34**
